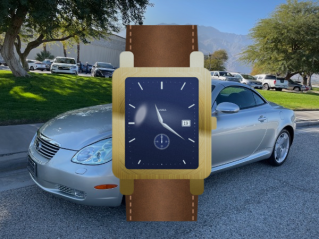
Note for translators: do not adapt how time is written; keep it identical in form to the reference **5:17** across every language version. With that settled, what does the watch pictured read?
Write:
**11:21**
